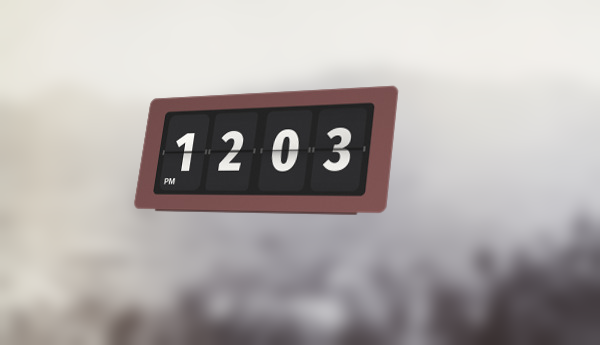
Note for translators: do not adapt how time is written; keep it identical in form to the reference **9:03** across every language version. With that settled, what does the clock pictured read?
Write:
**12:03**
